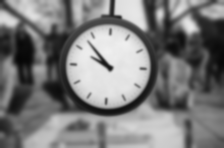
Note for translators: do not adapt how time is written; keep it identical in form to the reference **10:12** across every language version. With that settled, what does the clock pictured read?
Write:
**9:53**
